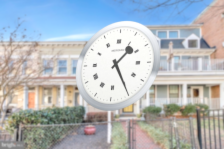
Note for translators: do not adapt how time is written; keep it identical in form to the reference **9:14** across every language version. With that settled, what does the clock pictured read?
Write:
**1:25**
